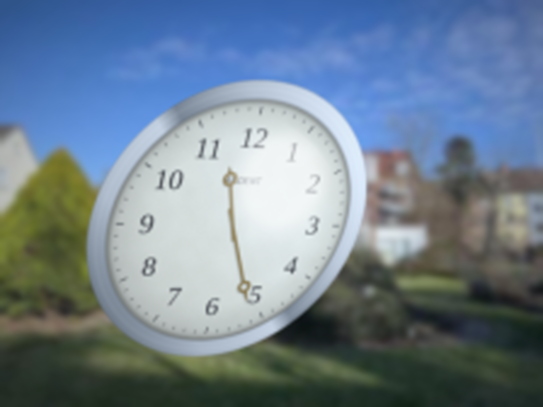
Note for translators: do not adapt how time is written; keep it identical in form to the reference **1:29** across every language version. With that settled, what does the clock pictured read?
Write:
**11:26**
